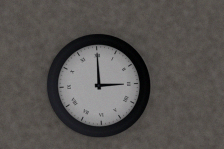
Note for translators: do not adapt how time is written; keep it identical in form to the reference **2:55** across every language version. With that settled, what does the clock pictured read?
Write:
**3:00**
